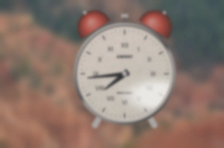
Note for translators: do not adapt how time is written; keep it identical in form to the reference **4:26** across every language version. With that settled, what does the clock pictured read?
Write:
**7:44**
